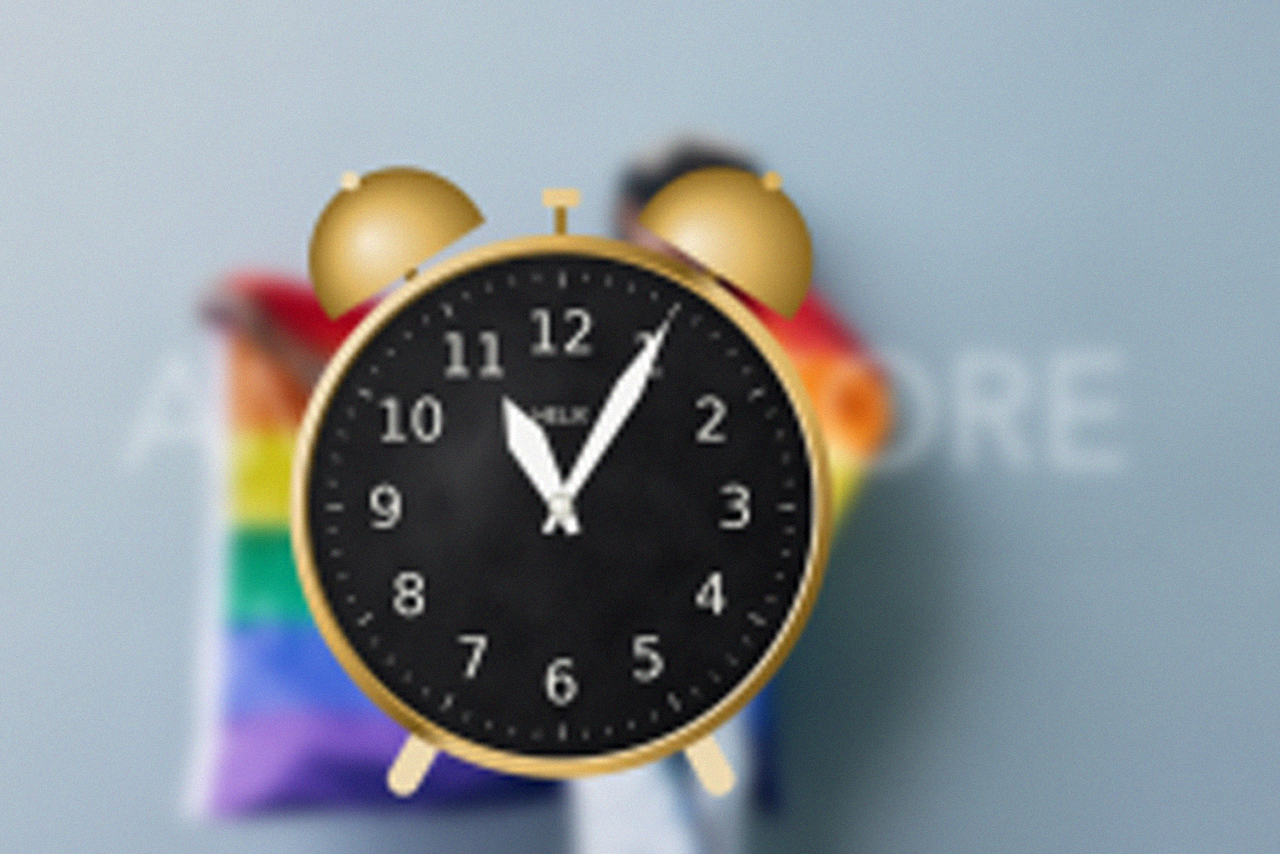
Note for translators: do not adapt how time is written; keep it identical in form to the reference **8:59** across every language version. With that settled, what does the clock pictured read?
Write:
**11:05**
